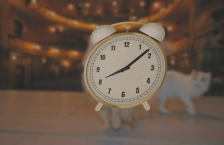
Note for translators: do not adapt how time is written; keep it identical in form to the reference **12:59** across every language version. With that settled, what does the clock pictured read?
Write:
**8:08**
